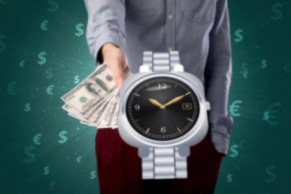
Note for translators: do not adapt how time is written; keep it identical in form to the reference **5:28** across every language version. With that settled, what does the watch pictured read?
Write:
**10:10**
